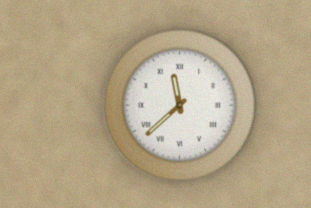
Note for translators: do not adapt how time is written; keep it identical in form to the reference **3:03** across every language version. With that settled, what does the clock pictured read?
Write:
**11:38**
